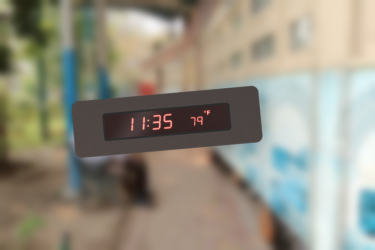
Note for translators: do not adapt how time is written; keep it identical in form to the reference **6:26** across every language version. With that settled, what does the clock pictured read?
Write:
**11:35**
